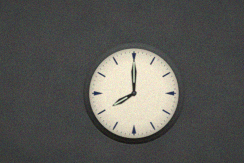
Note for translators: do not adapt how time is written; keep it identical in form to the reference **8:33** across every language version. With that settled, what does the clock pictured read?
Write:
**8:00**
